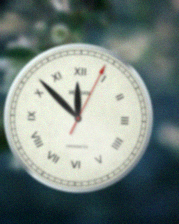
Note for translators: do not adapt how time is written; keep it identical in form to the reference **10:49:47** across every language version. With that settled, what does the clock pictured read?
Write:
**11:52:04**
